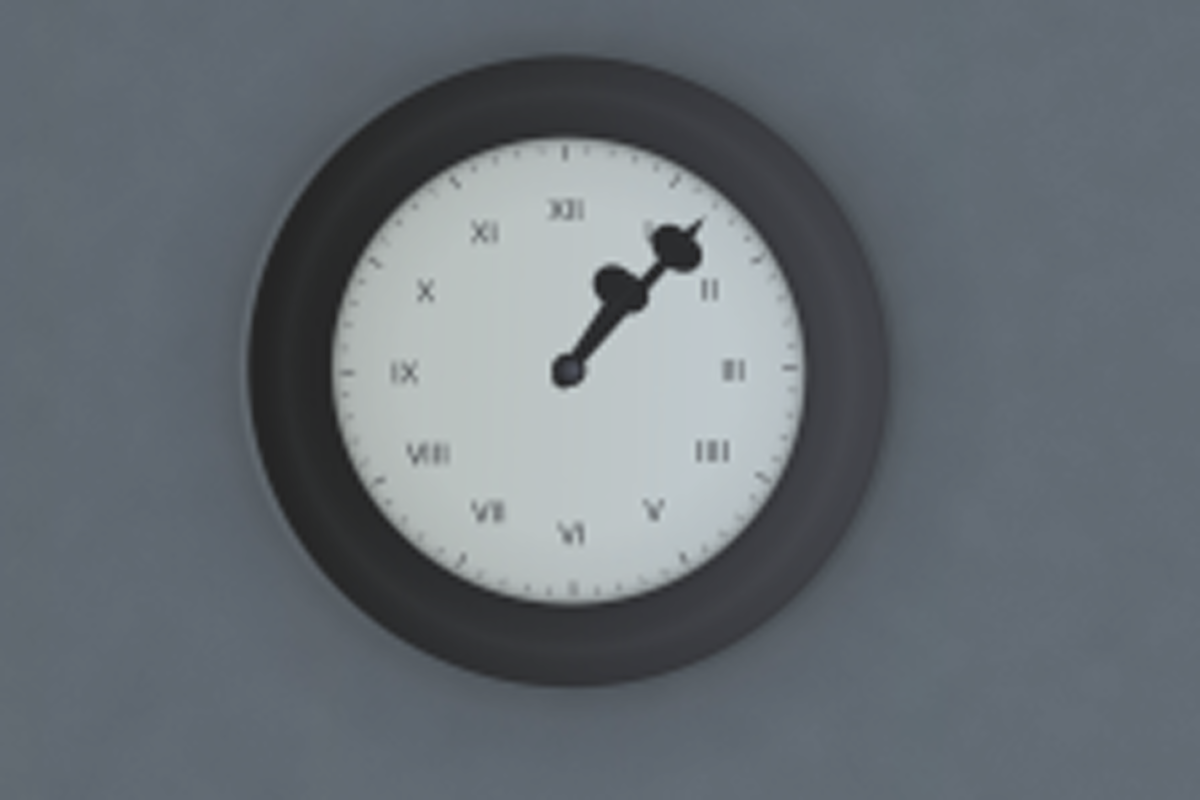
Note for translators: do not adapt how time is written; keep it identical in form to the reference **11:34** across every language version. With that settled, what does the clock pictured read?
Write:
**1:07**
